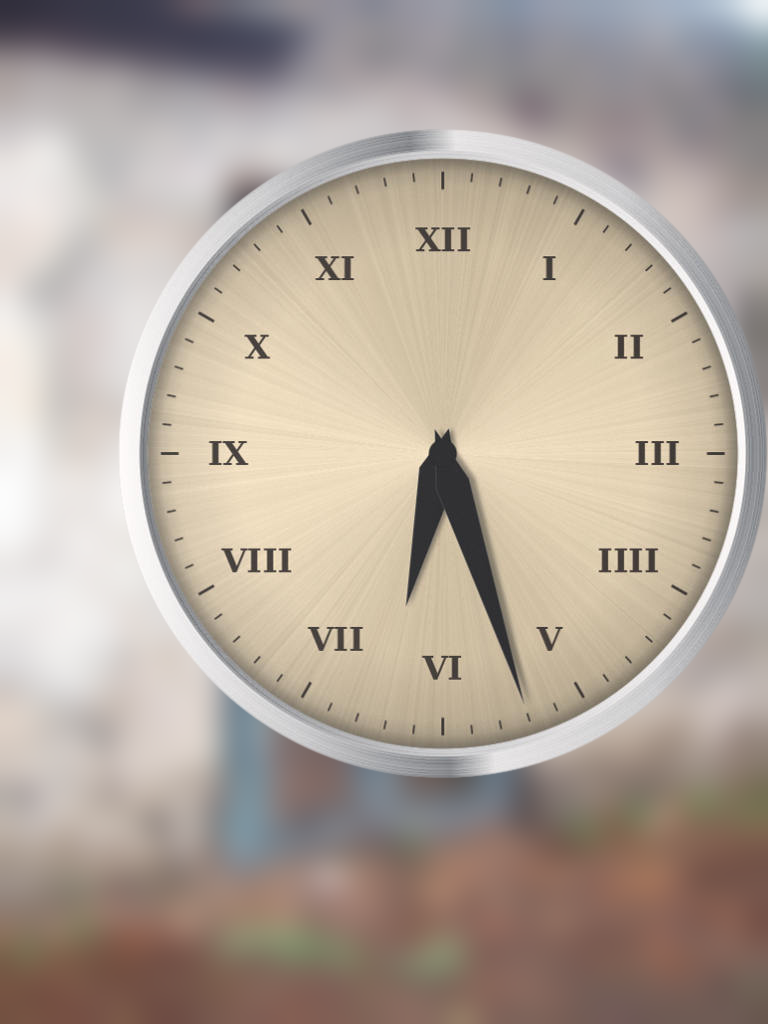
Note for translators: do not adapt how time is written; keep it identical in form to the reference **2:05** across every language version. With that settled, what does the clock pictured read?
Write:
**6:27**
